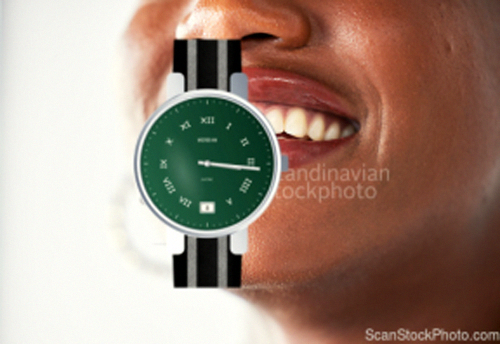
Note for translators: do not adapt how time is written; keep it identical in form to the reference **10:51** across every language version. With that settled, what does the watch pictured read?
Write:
**3:16**
